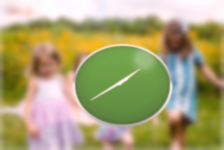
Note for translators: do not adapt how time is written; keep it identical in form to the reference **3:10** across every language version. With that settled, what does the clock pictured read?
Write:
**1:39**
